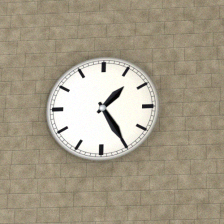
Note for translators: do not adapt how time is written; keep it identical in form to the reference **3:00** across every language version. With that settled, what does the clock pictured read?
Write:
**1:25**
